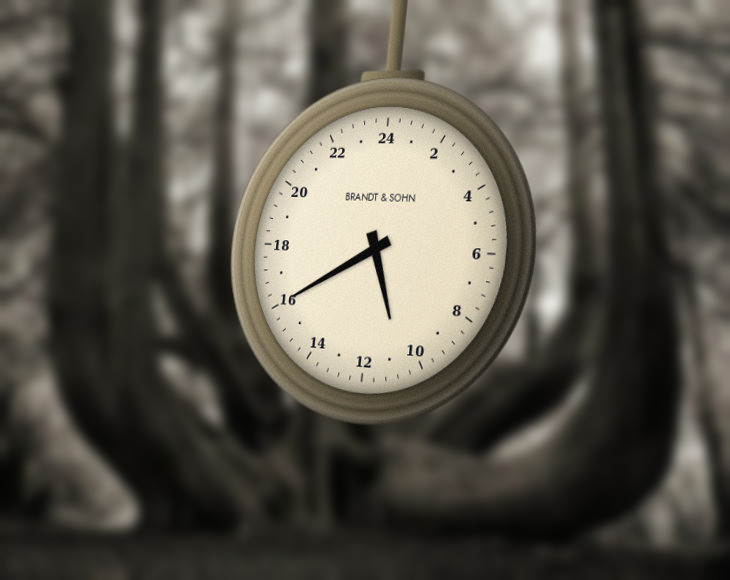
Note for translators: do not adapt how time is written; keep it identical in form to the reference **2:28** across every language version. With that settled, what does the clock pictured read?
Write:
**10:40**
